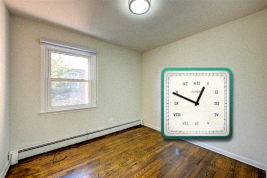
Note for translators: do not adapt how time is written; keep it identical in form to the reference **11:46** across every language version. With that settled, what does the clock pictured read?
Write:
**12:49**
